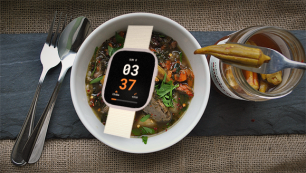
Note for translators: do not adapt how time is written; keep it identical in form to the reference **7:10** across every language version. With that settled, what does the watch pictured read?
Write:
**3:37**
